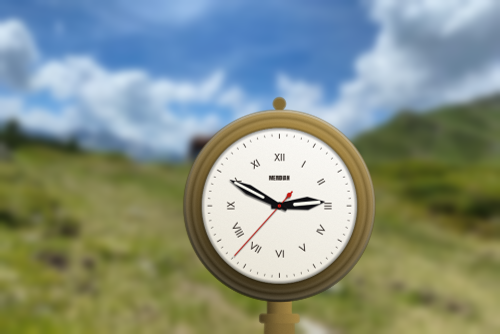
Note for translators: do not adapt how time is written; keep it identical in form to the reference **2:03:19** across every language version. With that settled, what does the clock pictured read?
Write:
**2:49:37**
